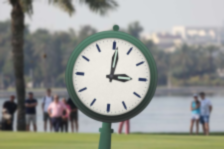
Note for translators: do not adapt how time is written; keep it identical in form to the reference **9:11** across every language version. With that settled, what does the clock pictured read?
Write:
**3:01**
